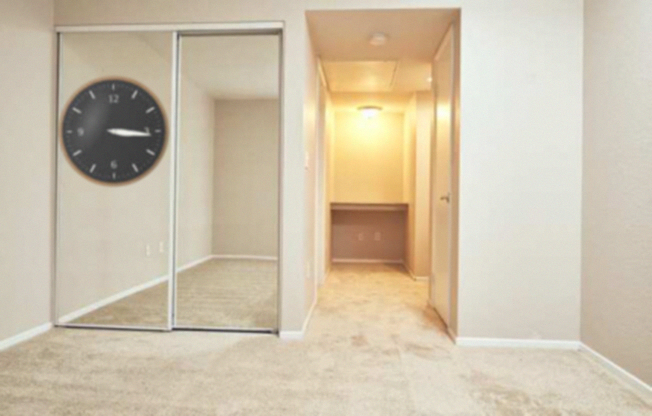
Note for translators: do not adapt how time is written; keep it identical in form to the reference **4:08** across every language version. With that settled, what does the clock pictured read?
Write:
**3:16**
